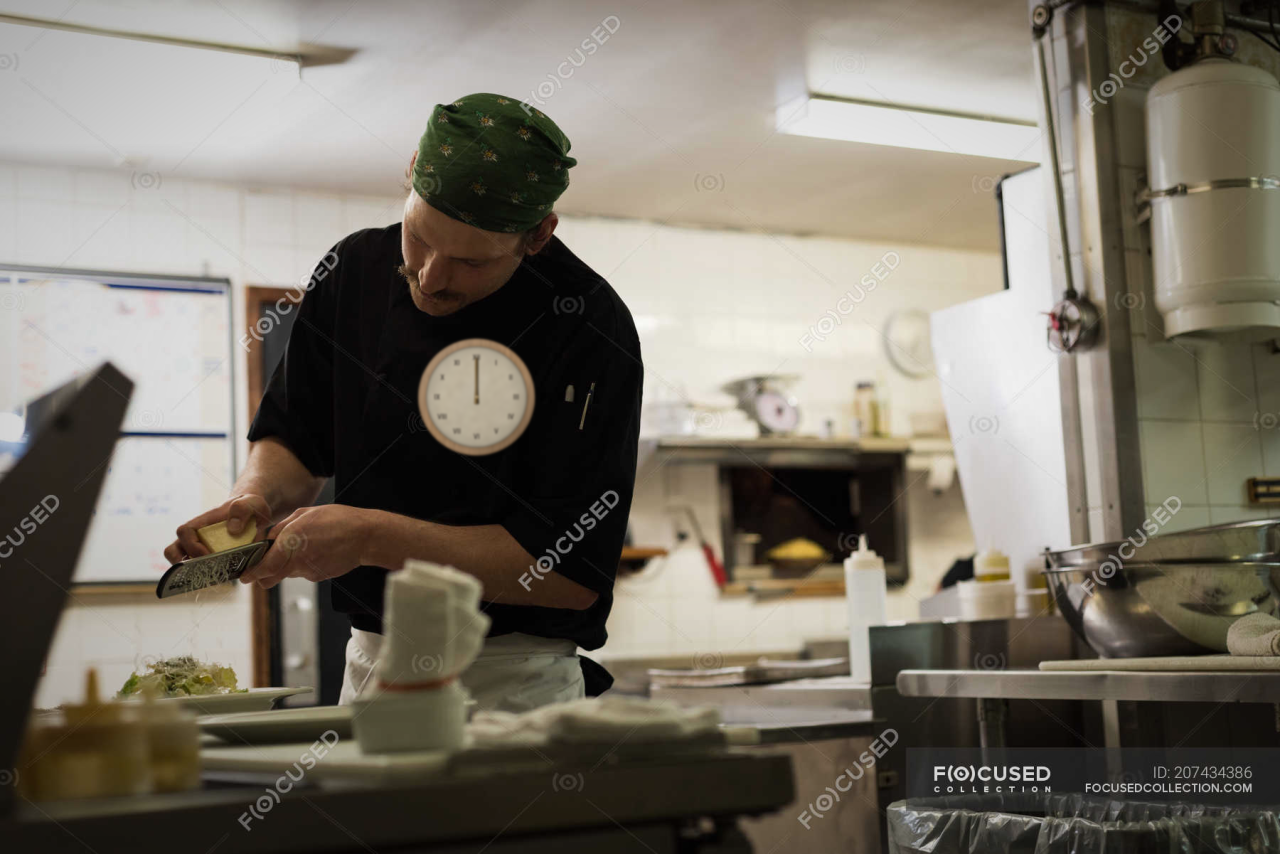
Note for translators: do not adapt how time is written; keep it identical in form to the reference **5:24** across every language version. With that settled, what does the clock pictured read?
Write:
**12:00**
